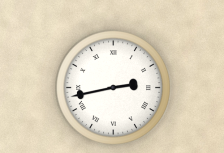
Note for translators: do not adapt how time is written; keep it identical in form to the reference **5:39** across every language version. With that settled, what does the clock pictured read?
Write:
**2:43**
